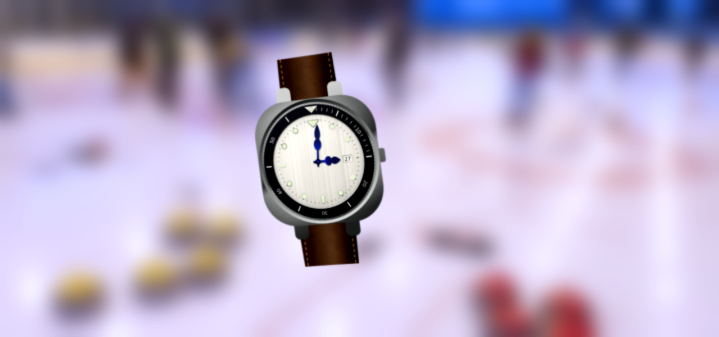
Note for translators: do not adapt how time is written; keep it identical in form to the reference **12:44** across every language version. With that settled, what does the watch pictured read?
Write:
**3:01**
